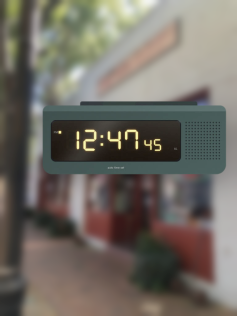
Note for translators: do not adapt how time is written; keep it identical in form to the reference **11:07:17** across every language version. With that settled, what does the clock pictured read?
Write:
**12:47:45**
